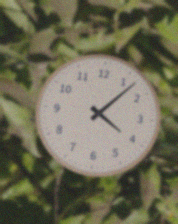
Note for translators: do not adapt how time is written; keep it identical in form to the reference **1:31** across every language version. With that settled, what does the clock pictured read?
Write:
**4:07**
